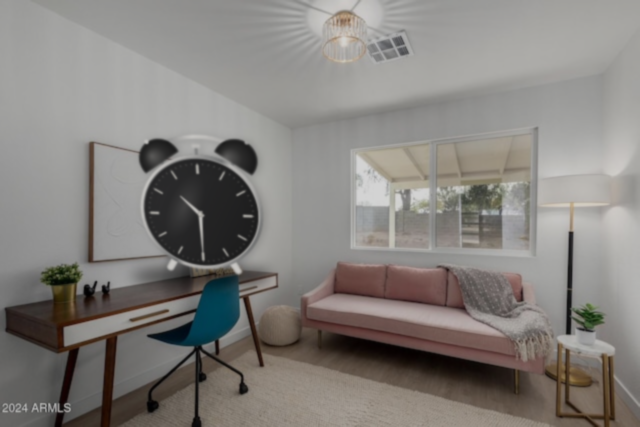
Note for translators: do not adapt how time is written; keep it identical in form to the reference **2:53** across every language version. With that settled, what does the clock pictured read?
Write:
**10:30**
